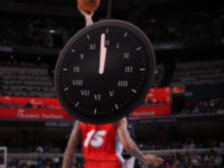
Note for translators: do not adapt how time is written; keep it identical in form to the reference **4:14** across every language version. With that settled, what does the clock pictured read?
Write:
**11:59**
